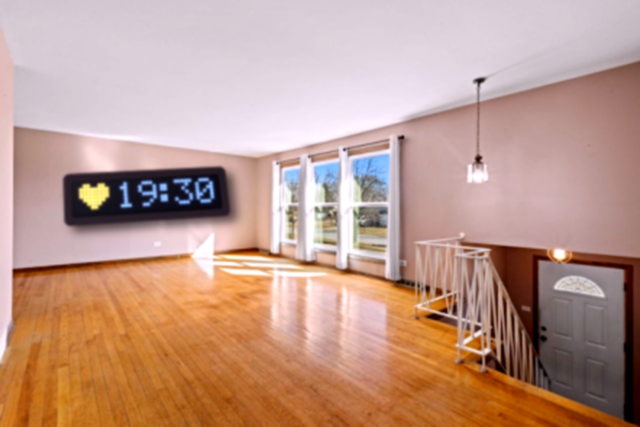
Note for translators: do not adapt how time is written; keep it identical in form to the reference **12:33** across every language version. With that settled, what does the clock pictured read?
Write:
**19:30**
